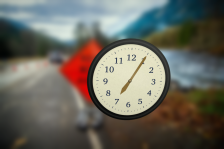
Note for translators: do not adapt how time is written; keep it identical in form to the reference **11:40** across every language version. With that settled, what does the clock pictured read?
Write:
**7:05**
